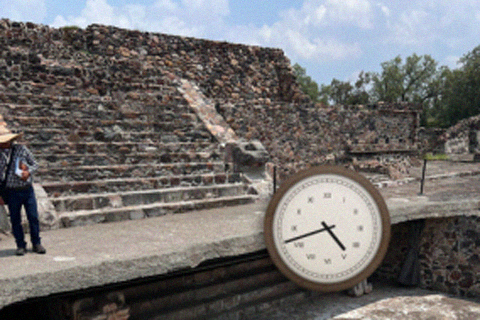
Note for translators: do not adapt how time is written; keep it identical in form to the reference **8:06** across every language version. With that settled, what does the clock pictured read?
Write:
**4:42**
